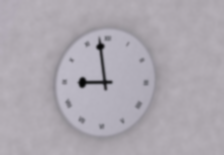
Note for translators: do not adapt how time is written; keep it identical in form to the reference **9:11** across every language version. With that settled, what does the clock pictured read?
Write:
**8:58**
